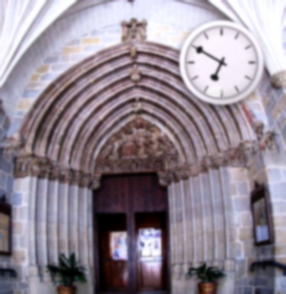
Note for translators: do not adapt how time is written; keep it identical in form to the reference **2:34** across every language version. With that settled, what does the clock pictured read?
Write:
**6:50**
